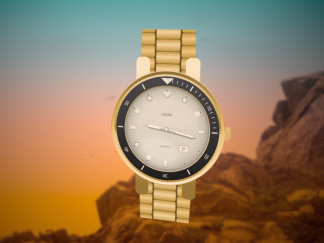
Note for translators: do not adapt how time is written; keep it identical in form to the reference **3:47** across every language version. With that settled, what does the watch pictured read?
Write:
**9:17**
